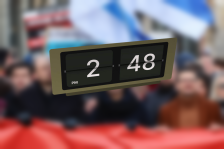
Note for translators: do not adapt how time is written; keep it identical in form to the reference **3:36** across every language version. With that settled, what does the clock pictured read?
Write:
**2:48**
